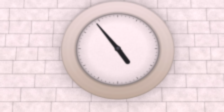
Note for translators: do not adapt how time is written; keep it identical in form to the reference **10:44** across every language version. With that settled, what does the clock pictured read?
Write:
**4:54**
